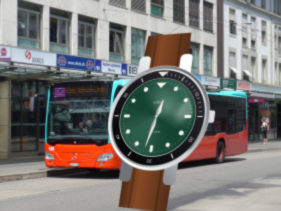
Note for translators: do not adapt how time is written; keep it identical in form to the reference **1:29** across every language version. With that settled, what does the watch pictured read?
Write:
**12:32**
